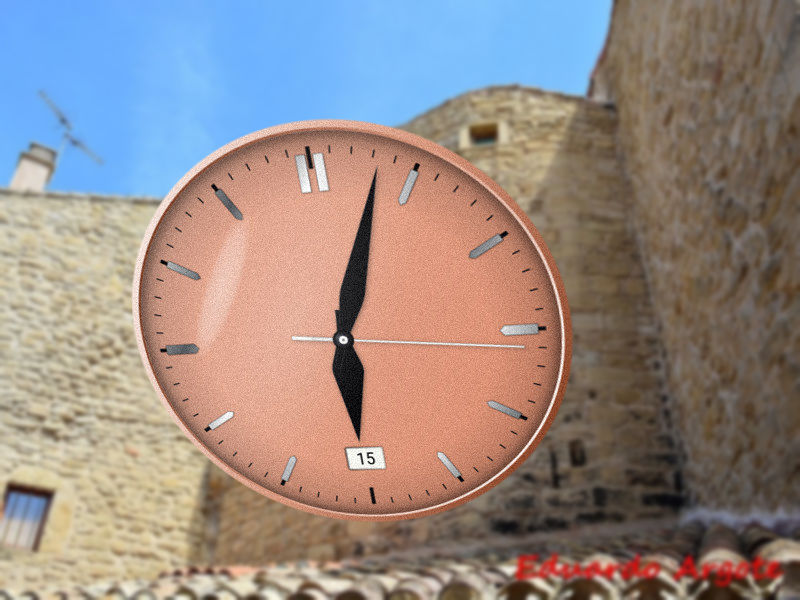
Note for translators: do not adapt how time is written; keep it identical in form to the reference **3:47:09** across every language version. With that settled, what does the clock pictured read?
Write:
**6:03:16**
